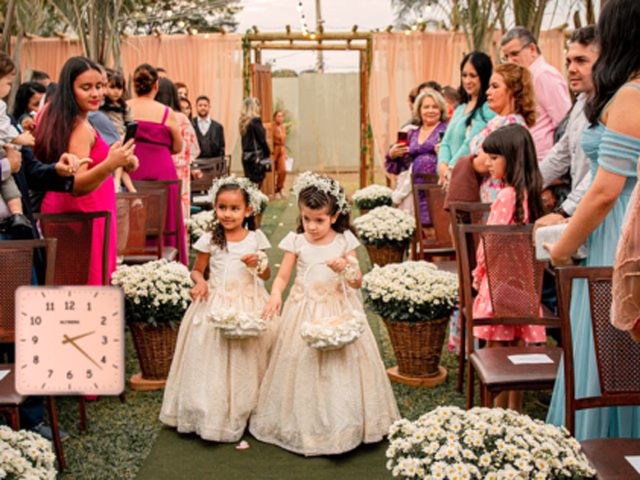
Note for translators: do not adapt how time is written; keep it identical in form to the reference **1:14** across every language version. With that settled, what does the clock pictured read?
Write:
**2:22**
